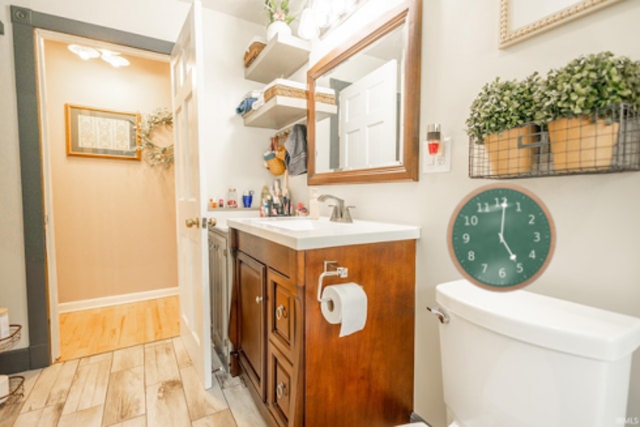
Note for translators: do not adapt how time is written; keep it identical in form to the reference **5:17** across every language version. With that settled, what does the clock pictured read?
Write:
**5:01**
